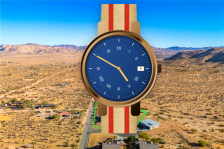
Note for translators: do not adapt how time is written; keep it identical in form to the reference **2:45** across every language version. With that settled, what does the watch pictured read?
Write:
**4:50**
